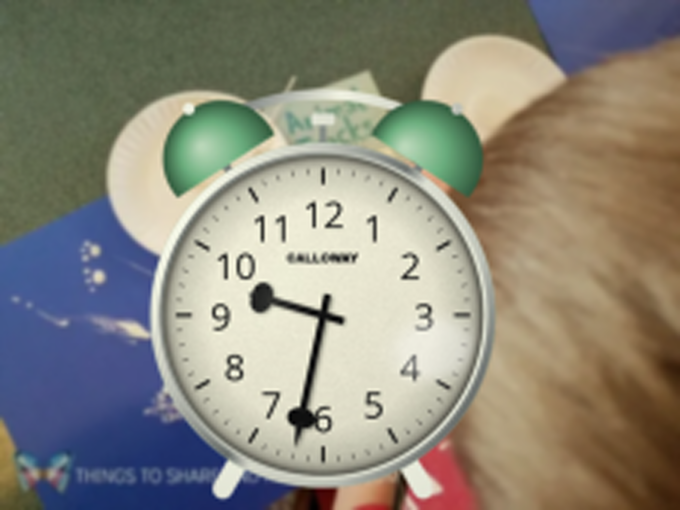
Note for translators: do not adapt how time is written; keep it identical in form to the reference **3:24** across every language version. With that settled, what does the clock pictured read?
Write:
**9:32**
